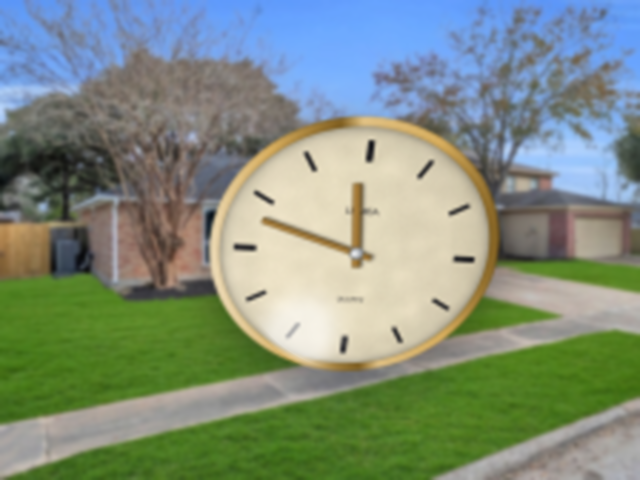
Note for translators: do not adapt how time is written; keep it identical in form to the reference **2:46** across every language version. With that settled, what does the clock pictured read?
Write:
**11:48**
